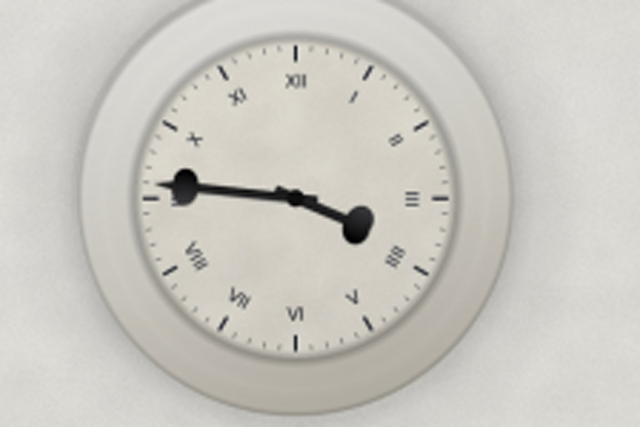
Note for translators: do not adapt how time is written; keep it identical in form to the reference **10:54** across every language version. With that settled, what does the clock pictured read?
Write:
**3:46**
